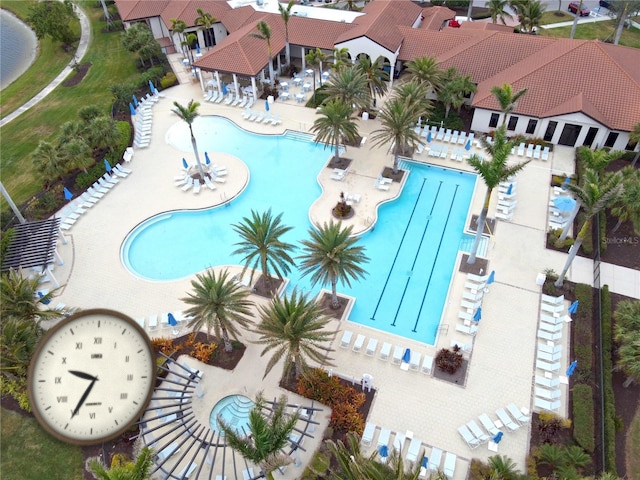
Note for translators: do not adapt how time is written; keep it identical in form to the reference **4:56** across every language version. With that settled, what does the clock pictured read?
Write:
**9:35**
